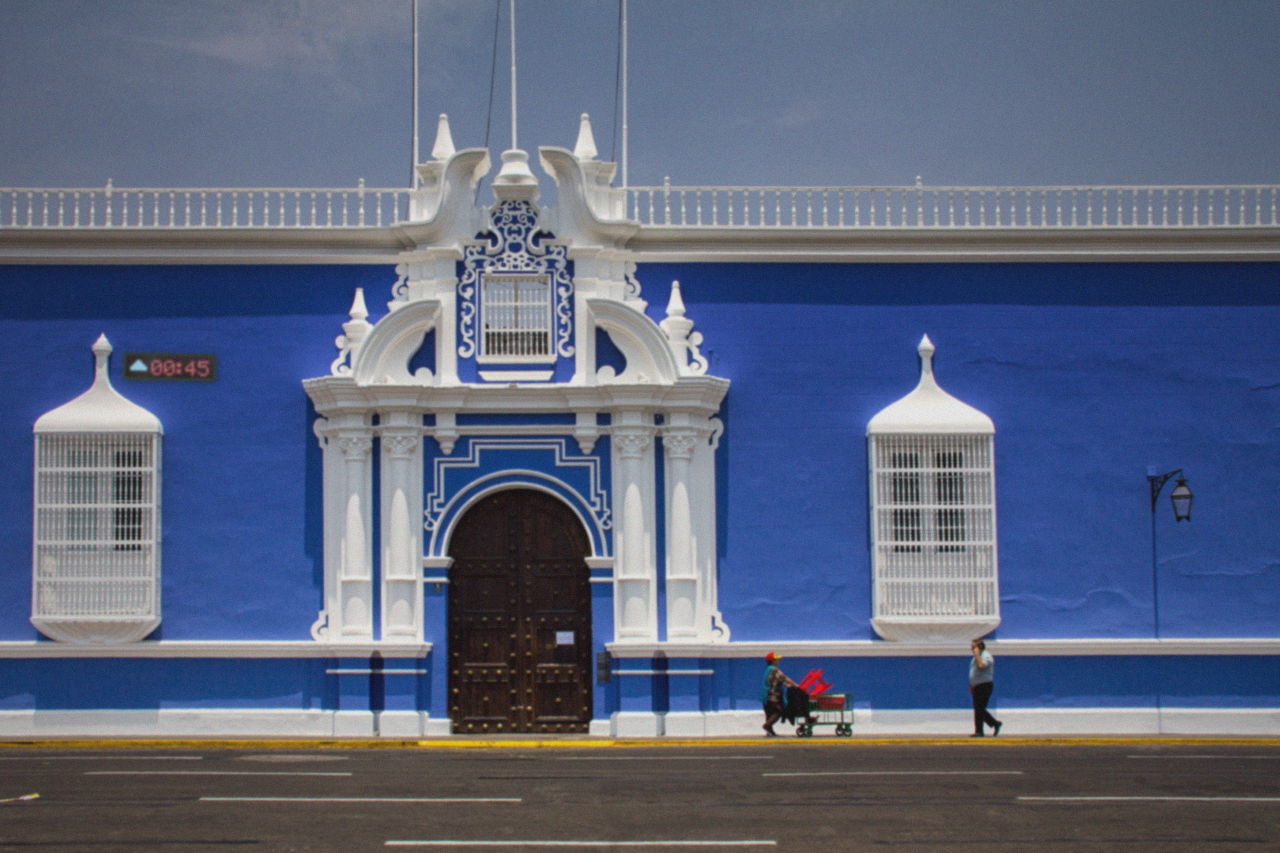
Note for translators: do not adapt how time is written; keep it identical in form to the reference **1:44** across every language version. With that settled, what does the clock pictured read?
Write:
**0:45**
